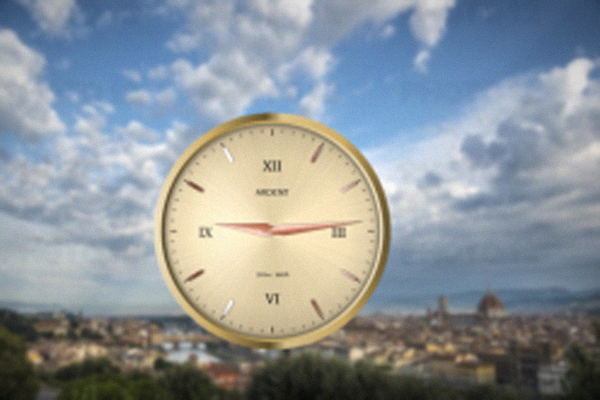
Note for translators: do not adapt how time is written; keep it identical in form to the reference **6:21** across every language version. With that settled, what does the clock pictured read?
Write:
**9:14**
